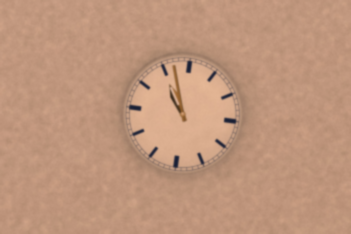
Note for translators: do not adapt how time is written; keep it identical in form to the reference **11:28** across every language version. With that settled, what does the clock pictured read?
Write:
**10:57**
